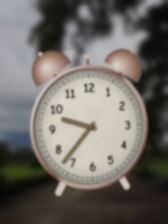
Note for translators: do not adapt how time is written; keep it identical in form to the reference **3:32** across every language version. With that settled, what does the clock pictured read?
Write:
**9:37**
